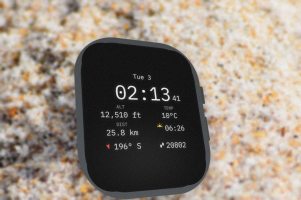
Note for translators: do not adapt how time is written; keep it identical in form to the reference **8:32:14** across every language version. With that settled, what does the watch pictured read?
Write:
**2:13:41**
